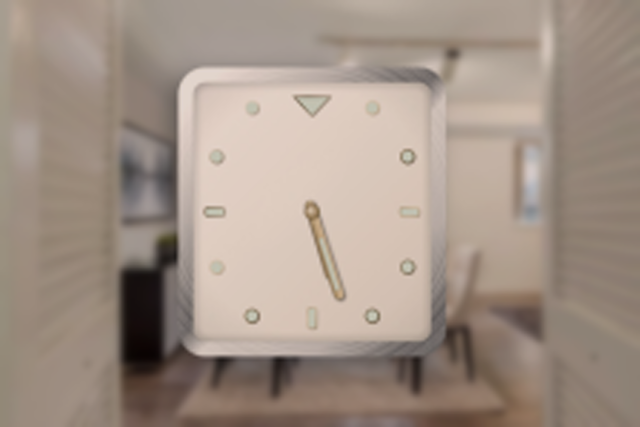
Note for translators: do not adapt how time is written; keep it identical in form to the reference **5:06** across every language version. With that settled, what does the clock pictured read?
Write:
**5:27**
